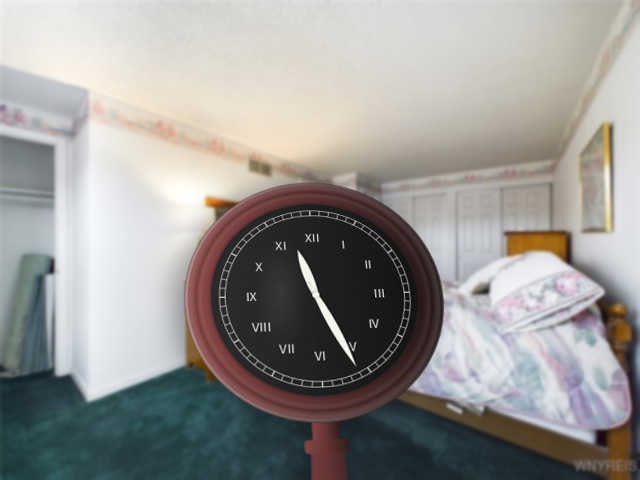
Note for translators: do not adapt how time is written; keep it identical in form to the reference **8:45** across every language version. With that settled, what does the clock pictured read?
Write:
**11:26**
